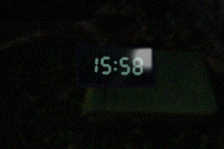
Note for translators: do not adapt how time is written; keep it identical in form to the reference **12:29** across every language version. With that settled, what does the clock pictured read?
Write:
**15:58**
